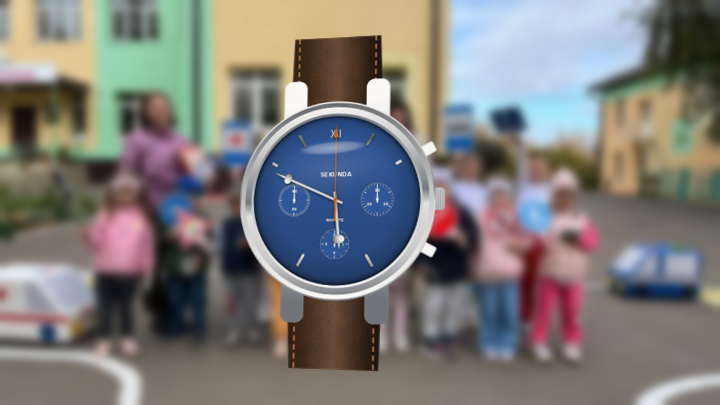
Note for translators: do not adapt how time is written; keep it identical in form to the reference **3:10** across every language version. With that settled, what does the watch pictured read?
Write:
**5:49**
